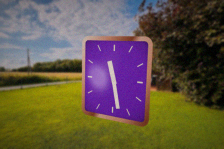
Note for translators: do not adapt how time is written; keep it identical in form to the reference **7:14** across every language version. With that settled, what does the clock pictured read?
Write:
**11:28**
